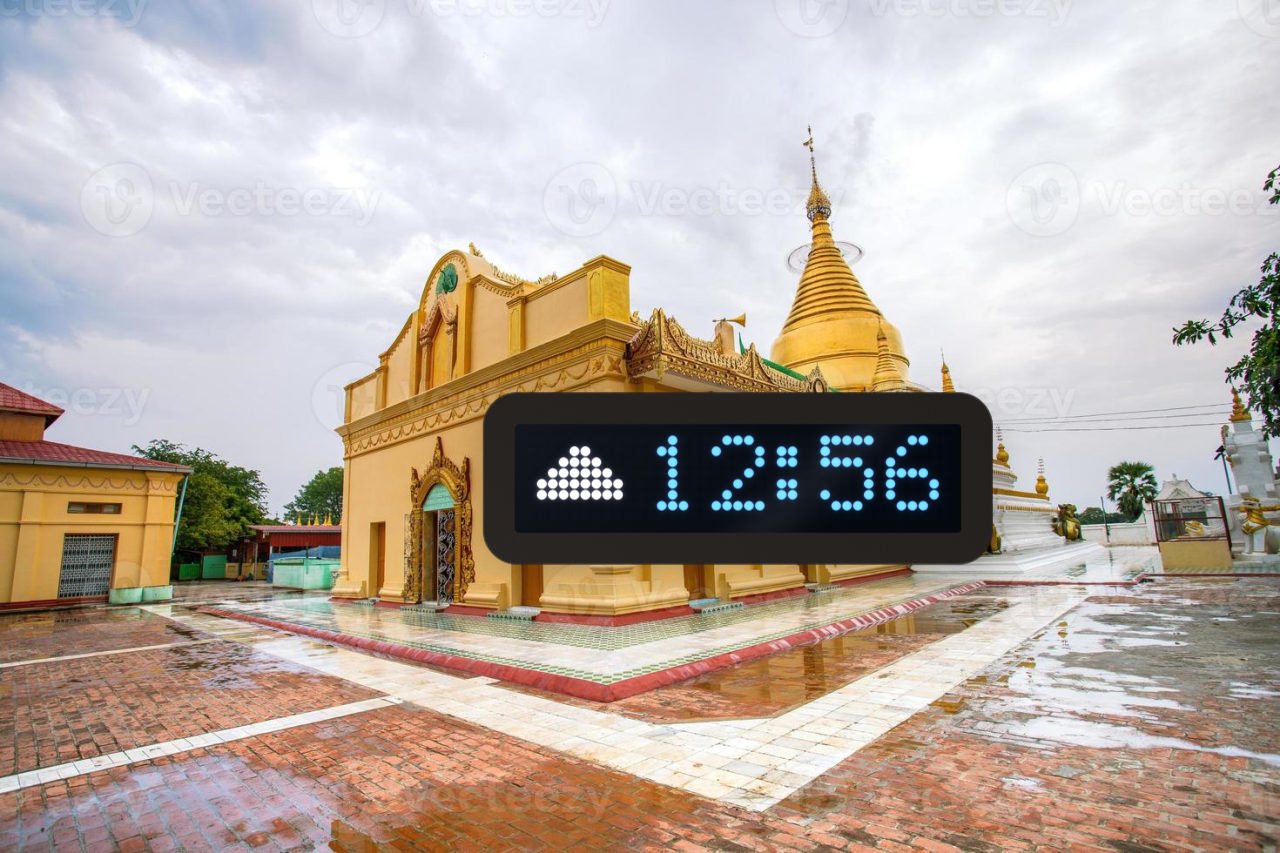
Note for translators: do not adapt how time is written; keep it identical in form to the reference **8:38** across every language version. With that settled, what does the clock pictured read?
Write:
**12:56**
